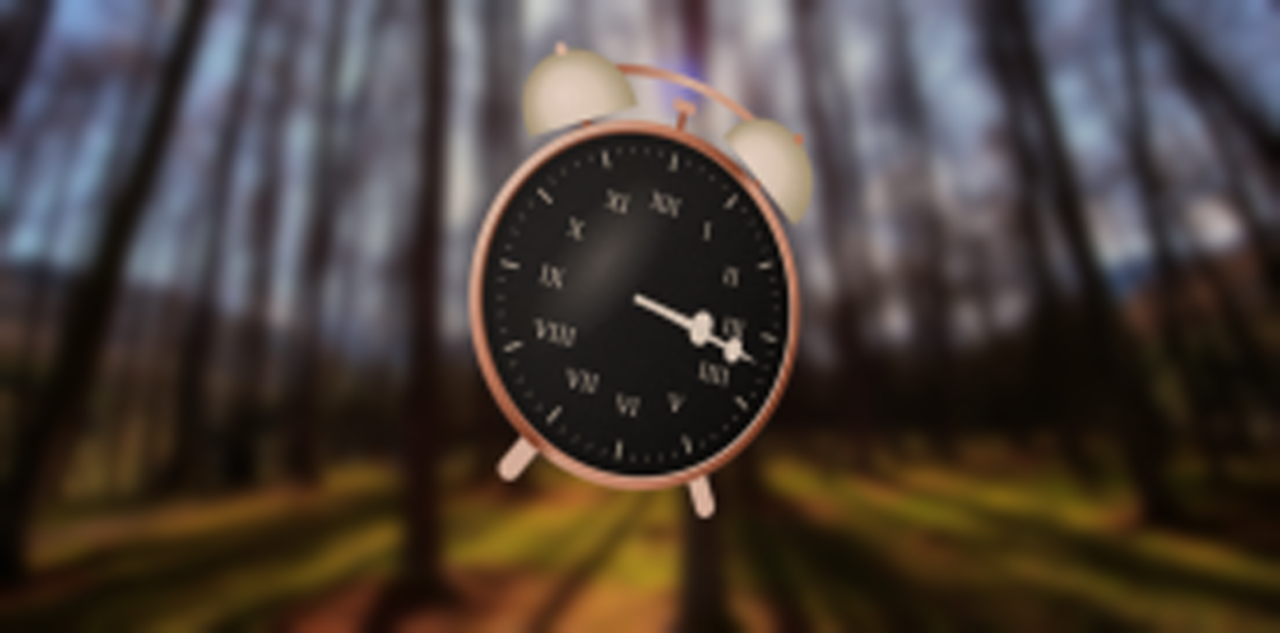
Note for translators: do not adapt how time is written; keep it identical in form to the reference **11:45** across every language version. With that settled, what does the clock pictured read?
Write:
**3:17**
